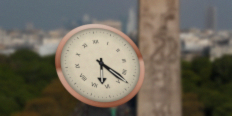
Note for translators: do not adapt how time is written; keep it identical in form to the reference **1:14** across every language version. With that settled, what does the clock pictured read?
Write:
**6:23**
